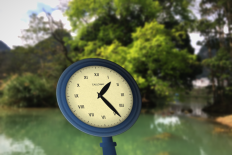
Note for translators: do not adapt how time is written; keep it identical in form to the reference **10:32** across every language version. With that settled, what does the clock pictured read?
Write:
**1:24**
